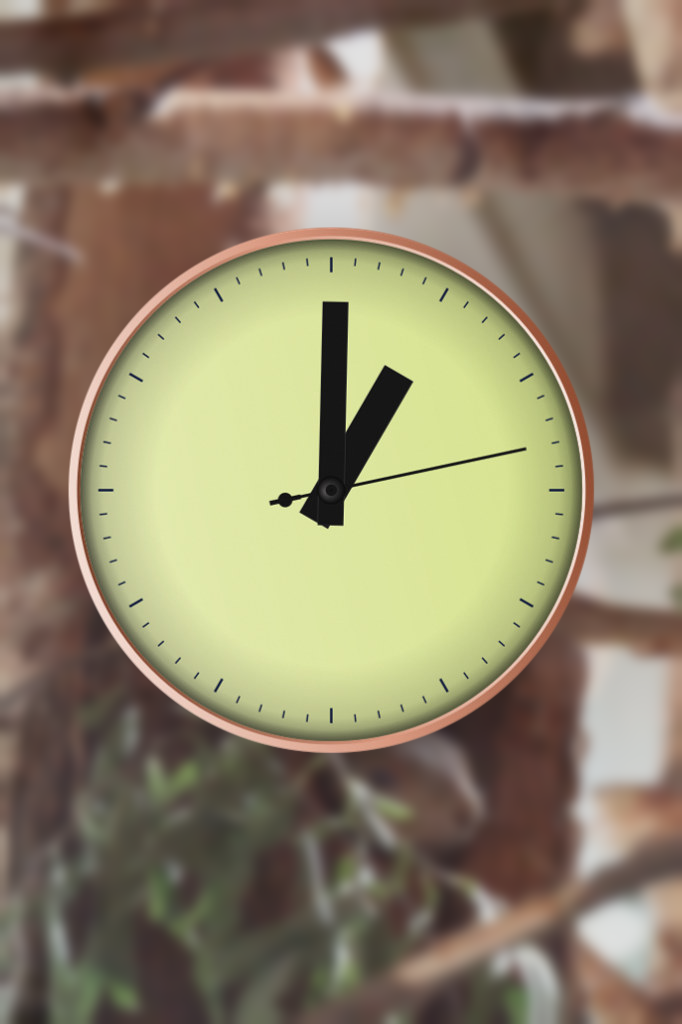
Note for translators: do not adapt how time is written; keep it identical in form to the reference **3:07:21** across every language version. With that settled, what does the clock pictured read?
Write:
**1:00:13**
